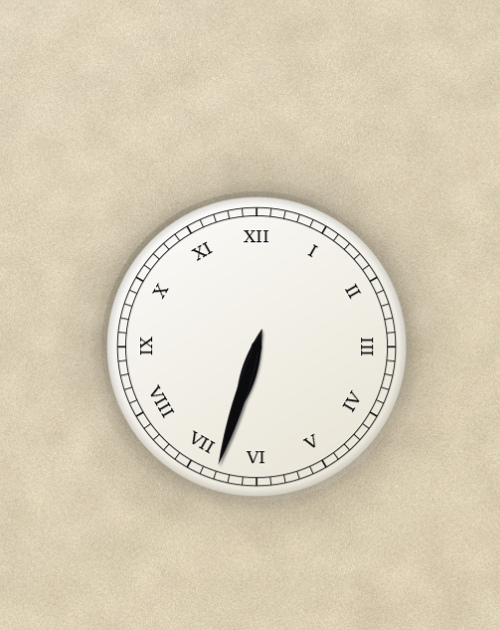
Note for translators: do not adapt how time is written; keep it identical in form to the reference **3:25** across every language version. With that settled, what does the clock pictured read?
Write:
**6:33**
